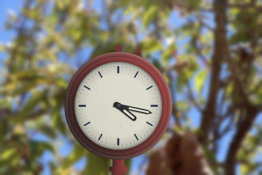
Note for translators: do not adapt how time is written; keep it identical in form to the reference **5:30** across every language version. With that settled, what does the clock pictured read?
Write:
**4:17**
